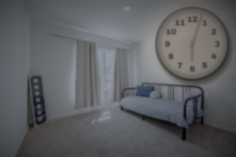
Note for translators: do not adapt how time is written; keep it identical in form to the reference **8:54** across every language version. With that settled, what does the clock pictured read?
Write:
**6:03**
